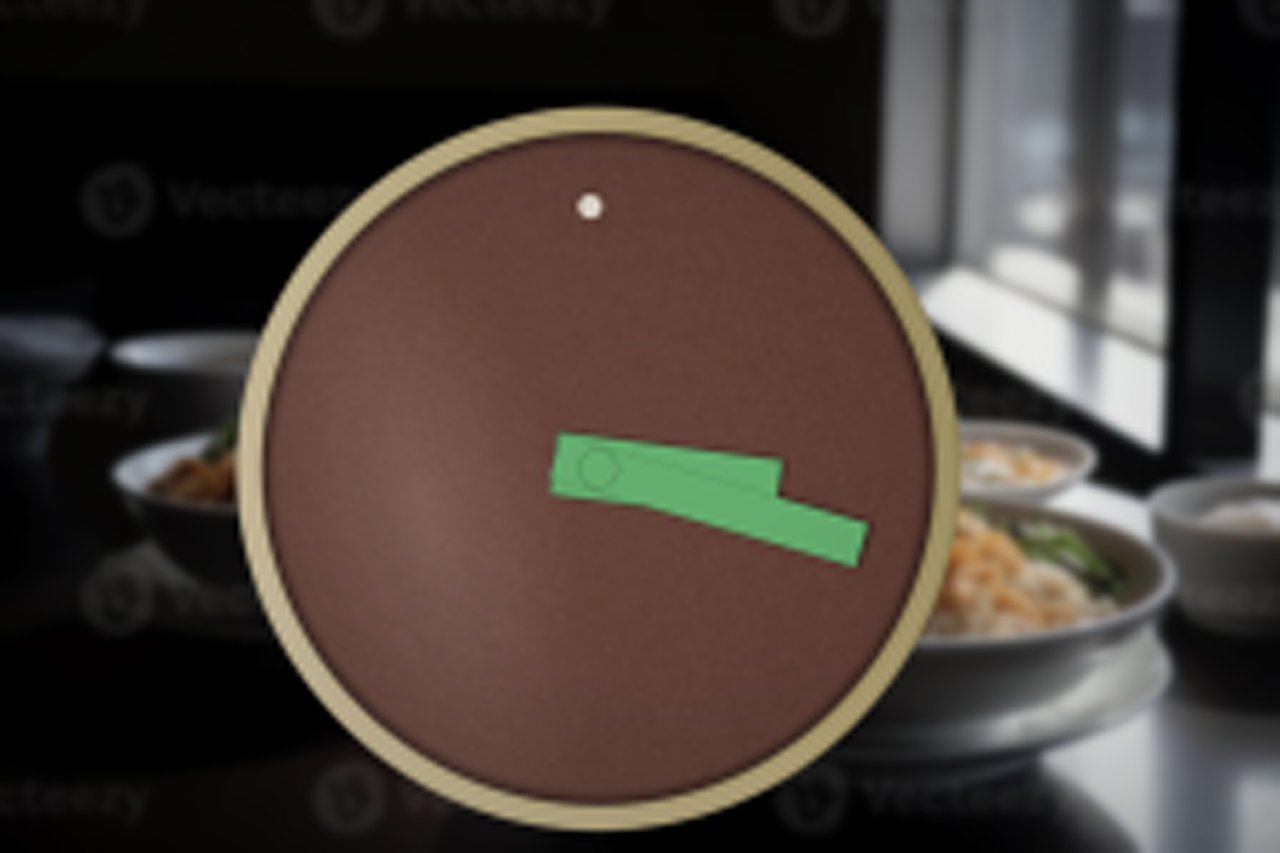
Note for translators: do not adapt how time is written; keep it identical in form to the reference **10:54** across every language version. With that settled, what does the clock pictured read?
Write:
**3:18**
